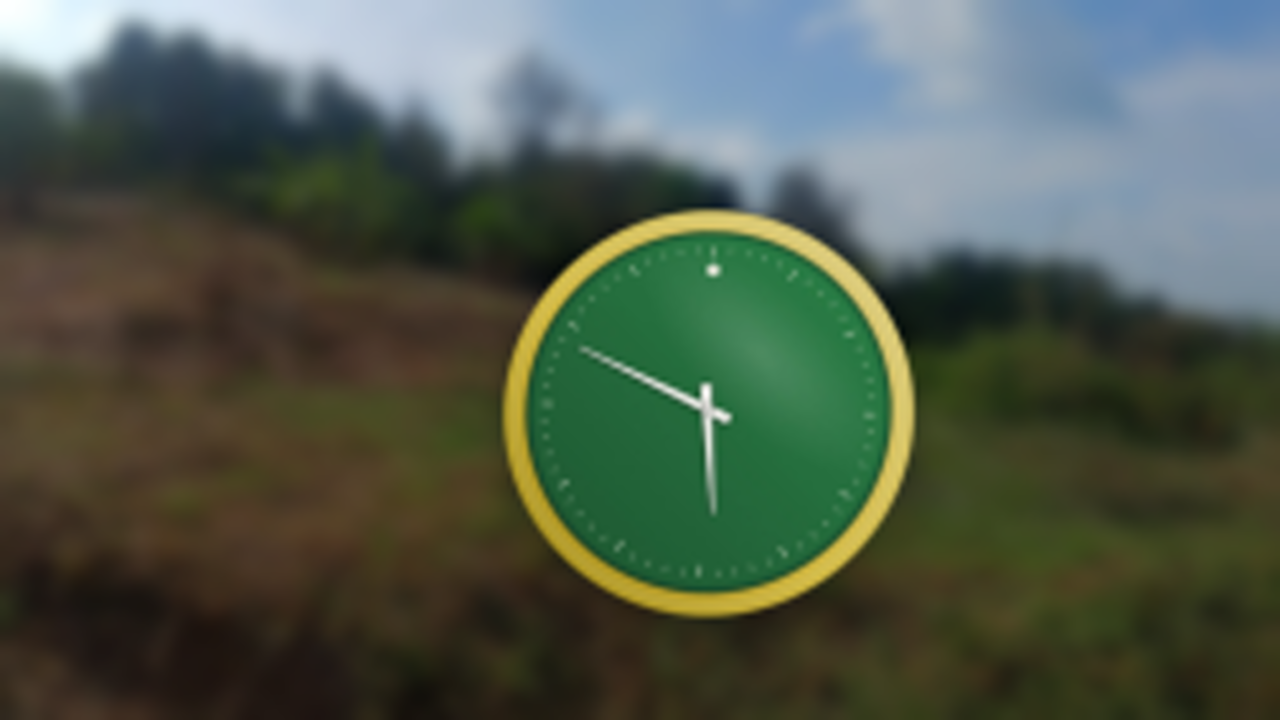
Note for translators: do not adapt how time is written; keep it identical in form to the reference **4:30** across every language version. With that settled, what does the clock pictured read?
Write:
**5:49**
